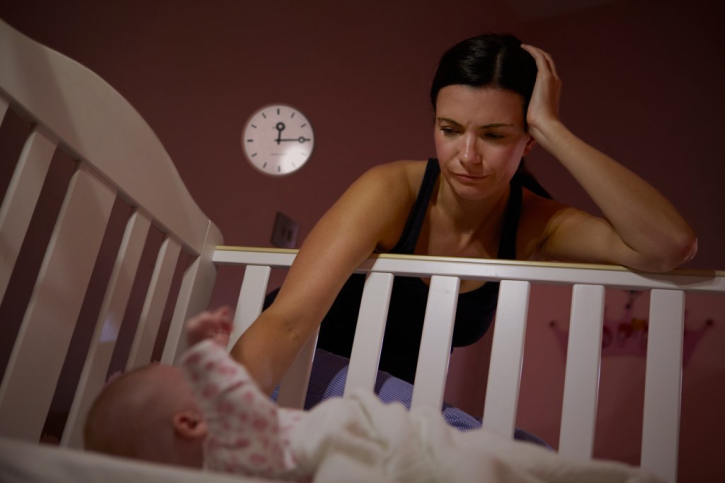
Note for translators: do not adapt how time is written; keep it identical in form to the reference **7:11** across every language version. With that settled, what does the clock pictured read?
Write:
**12:15**
